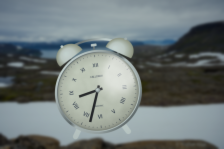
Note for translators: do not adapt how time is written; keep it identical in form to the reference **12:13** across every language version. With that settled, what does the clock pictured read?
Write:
**8:33**
